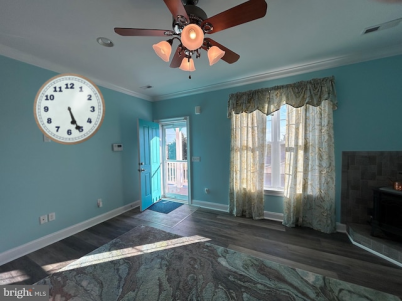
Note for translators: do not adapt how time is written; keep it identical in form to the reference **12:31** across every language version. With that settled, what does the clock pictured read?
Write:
**5:26**
